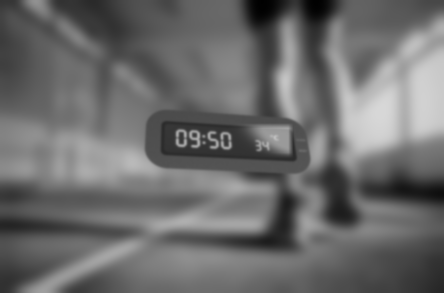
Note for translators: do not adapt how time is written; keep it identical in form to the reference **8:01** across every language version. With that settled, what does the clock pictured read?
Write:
**9:50**
